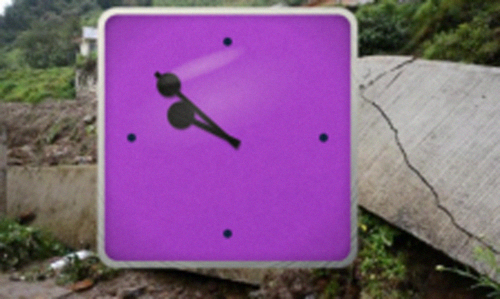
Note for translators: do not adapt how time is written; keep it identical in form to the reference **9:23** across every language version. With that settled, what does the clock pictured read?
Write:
**9:52**
